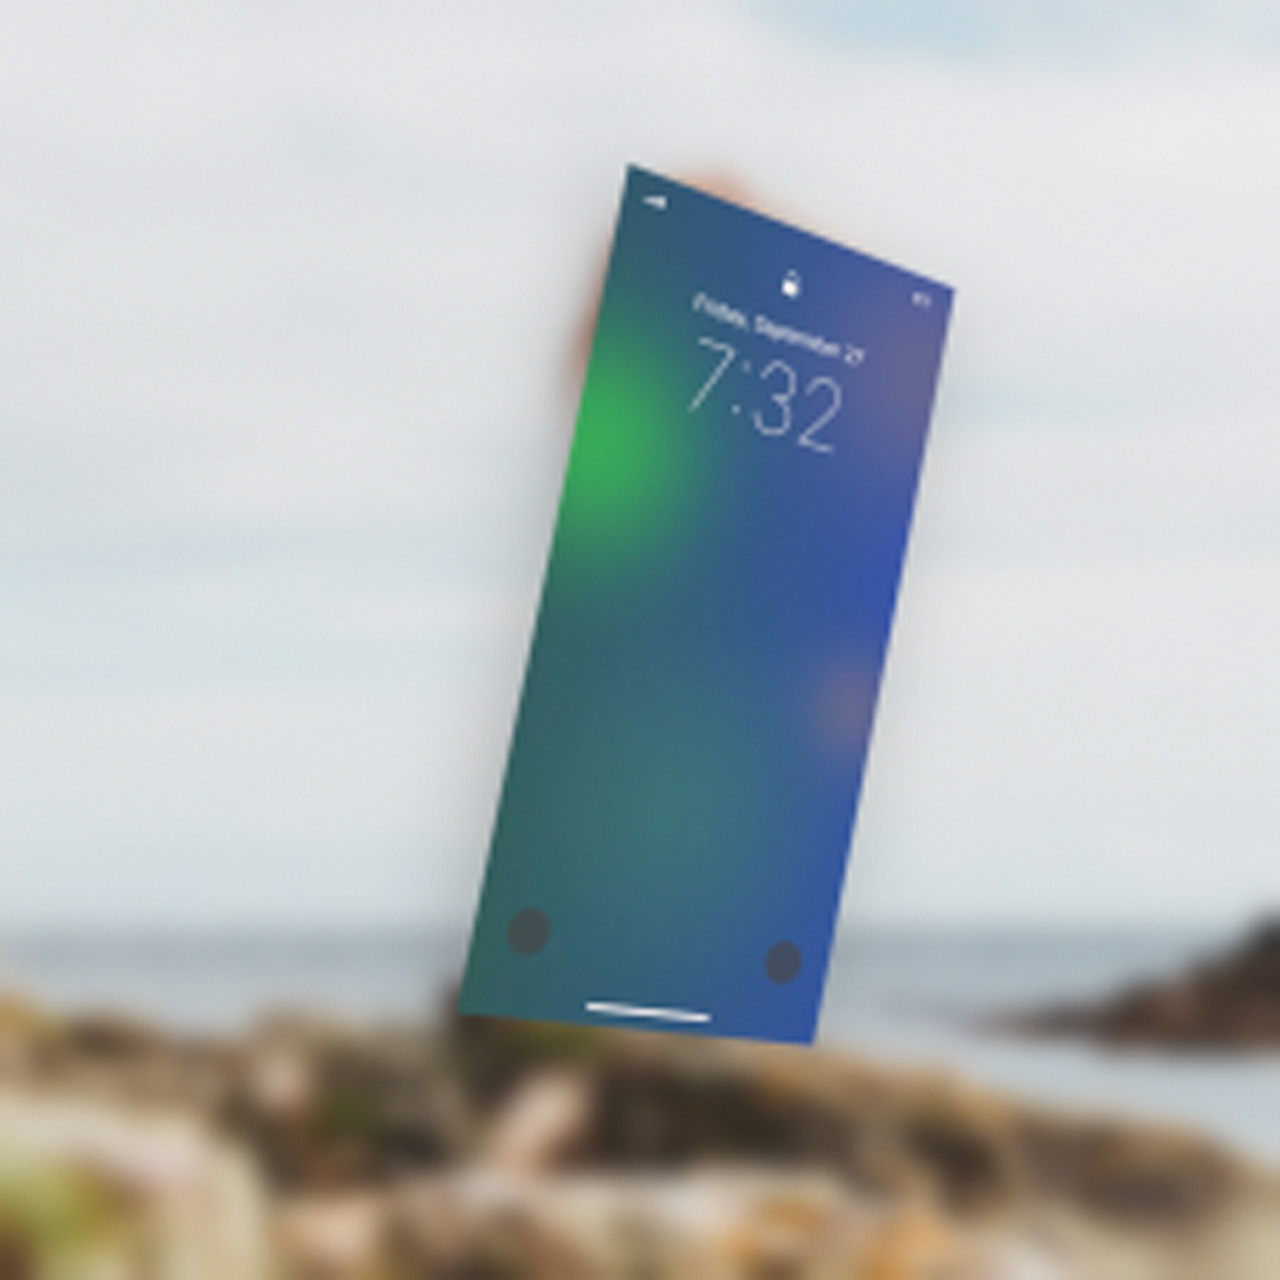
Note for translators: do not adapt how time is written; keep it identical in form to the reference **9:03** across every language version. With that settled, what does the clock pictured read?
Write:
**7:32**
